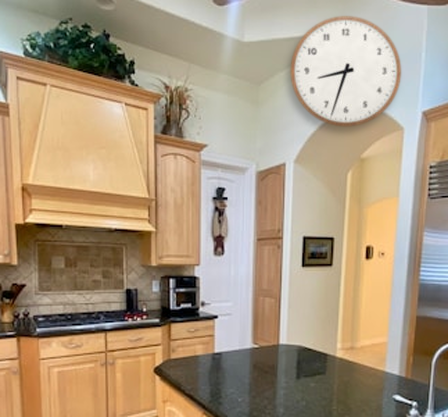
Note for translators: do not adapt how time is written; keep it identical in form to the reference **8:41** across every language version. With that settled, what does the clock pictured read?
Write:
**8:33**
